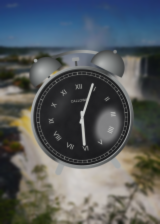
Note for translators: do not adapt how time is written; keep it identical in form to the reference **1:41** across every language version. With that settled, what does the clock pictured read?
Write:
**6:04**
